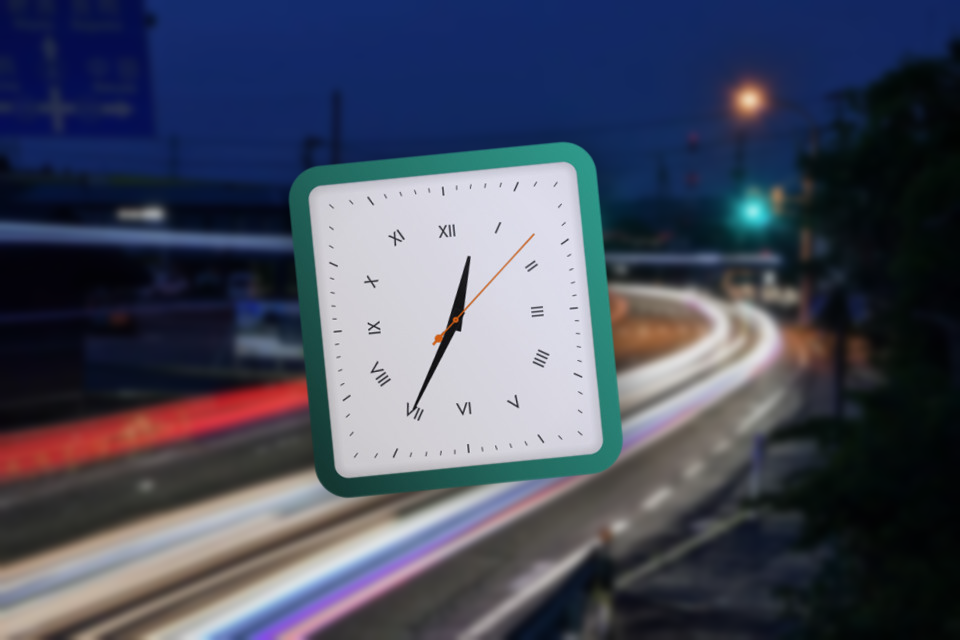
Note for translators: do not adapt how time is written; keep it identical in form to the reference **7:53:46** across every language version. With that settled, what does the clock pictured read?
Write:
**12:35:08**
